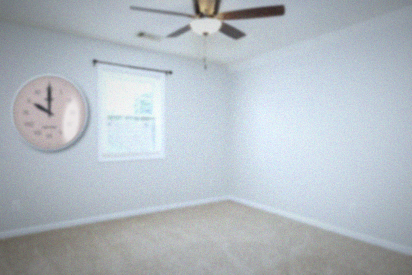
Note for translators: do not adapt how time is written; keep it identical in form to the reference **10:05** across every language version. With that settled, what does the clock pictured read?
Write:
**10:00**
